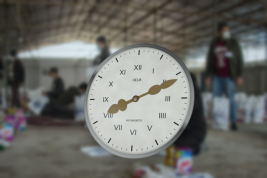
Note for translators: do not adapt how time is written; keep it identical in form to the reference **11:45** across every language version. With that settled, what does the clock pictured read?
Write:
**8:11**
